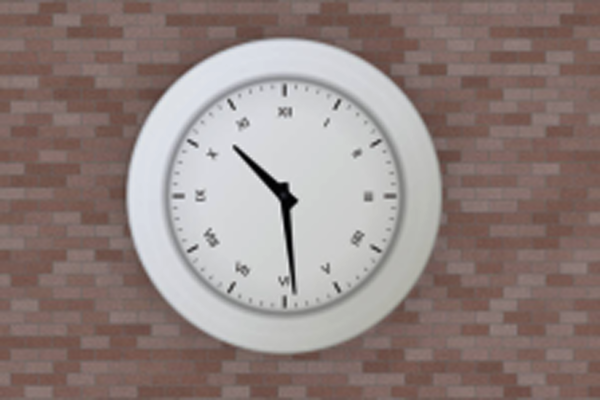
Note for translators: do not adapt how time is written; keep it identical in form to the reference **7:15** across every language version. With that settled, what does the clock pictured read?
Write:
**10:29**
